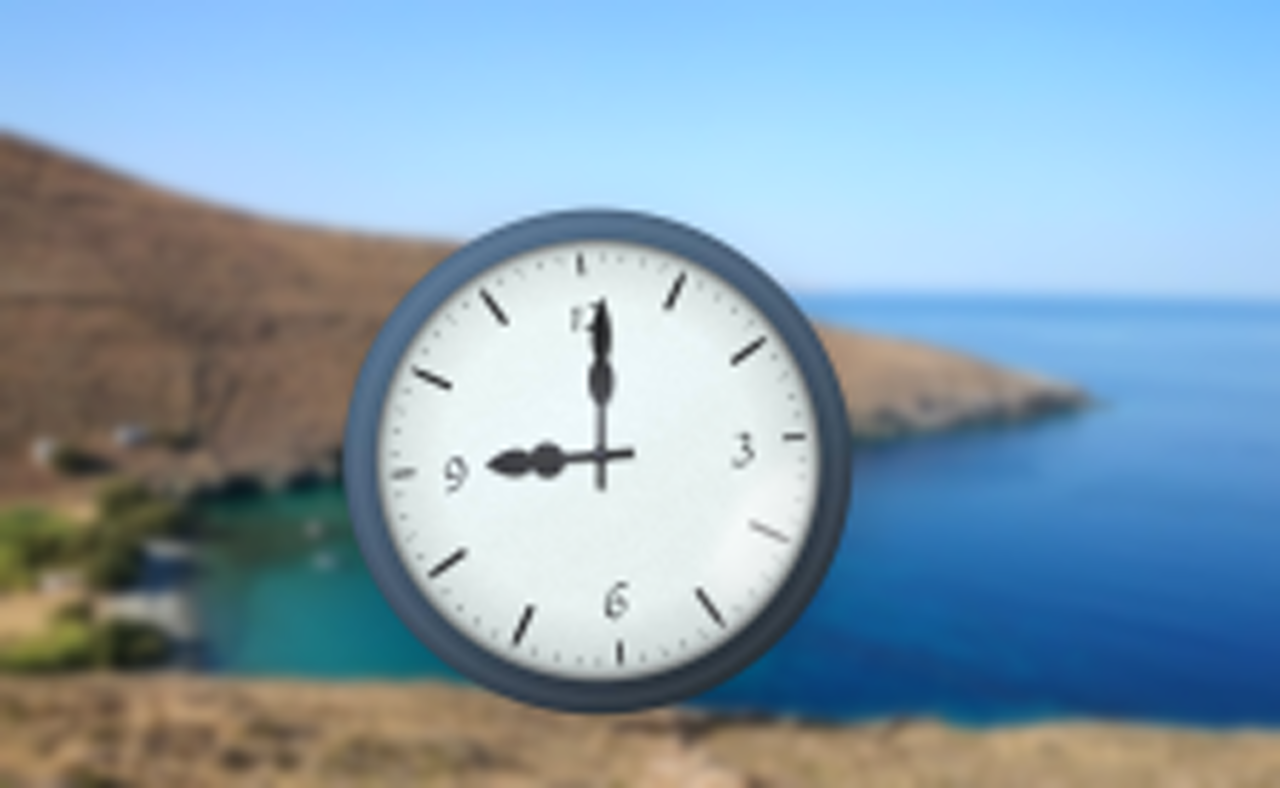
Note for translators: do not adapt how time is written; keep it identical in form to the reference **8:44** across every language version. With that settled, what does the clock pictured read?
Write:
**9:01**
